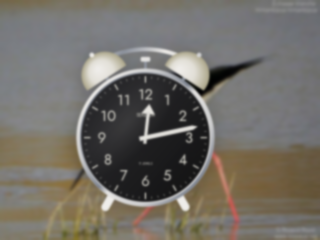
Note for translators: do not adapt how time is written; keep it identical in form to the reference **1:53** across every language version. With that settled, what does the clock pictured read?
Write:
**12:13**
